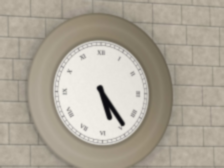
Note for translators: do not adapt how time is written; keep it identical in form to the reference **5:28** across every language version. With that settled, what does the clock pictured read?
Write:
**5:24**
